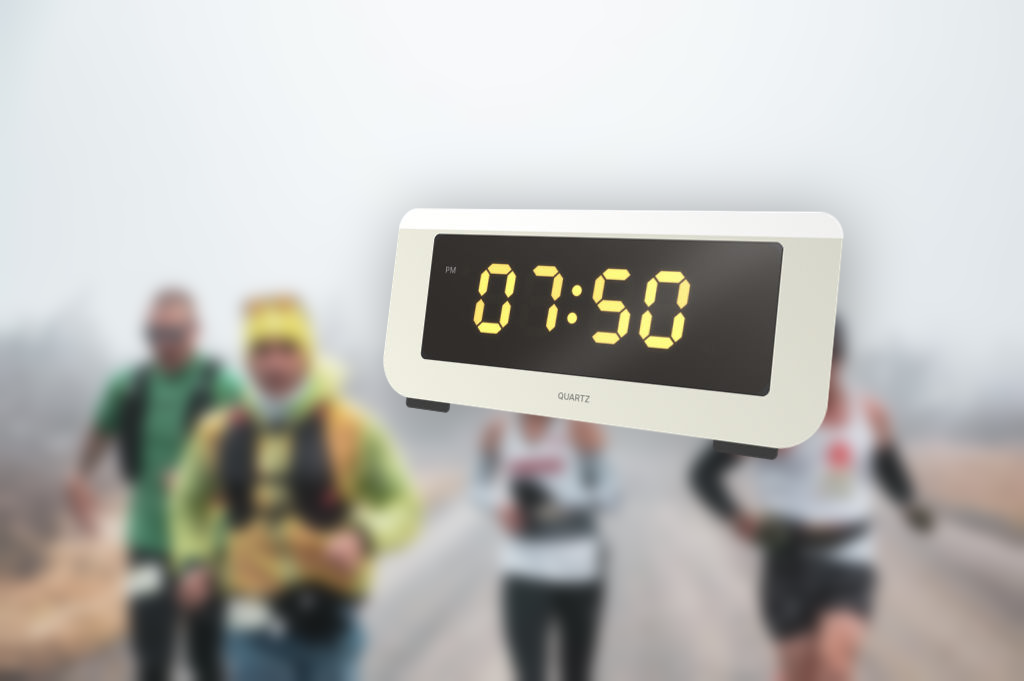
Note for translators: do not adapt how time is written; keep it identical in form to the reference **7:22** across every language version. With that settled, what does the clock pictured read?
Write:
**7:50**
